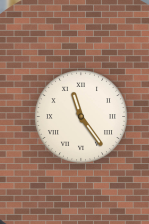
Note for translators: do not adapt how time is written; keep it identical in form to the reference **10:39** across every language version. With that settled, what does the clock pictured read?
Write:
**11:24**
